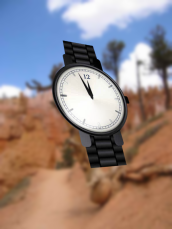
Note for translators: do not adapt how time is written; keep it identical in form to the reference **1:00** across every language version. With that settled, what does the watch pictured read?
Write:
**11:57**
